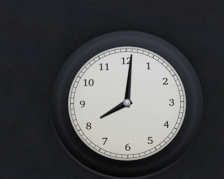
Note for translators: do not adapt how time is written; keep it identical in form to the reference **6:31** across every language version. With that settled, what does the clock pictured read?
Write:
**8:01**
